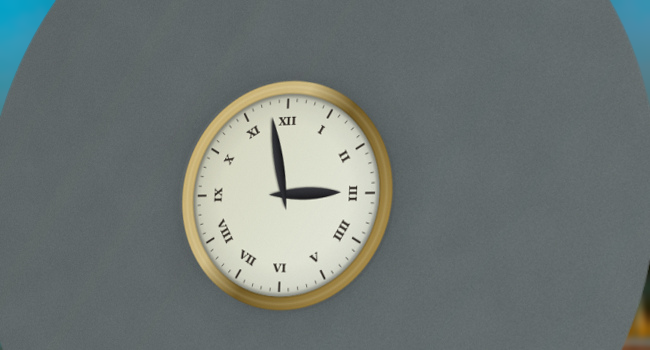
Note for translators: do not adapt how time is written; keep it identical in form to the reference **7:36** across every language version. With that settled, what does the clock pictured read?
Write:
**2:58**
